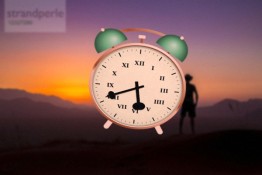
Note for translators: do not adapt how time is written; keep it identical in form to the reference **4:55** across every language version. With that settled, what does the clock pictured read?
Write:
**5:41**
